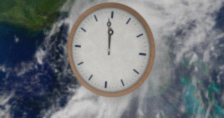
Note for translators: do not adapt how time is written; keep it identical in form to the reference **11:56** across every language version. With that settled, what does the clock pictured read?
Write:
**11:59**
